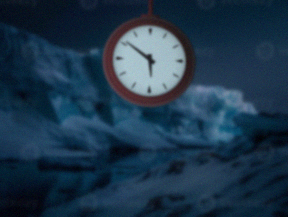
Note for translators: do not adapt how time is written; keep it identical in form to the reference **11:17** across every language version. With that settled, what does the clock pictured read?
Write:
**5:51**
